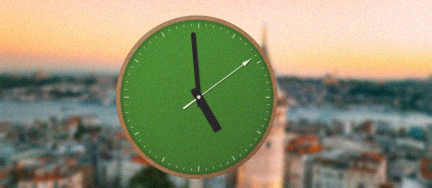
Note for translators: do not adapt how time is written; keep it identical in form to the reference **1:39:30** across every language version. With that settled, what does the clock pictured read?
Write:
**4:59:09**
